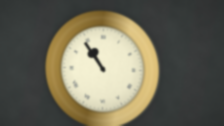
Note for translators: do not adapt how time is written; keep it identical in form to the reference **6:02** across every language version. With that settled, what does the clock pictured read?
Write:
**10:54**
